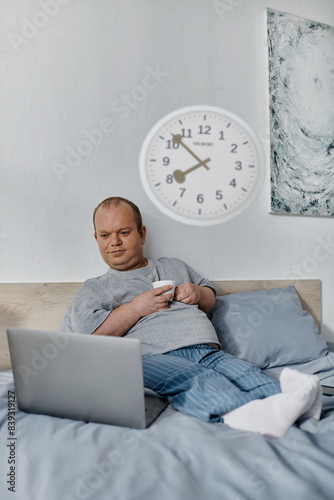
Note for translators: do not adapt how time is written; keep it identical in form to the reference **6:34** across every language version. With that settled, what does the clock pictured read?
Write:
**7:52**
